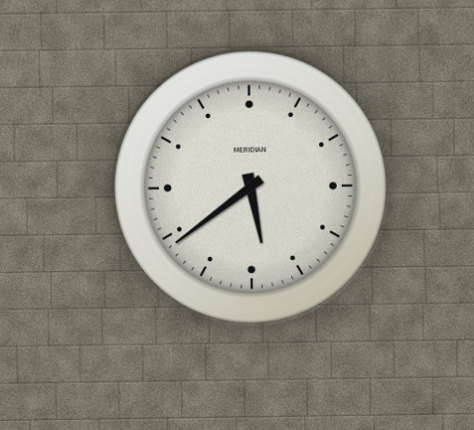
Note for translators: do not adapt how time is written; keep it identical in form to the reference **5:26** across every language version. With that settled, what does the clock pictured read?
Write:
**5:39**
